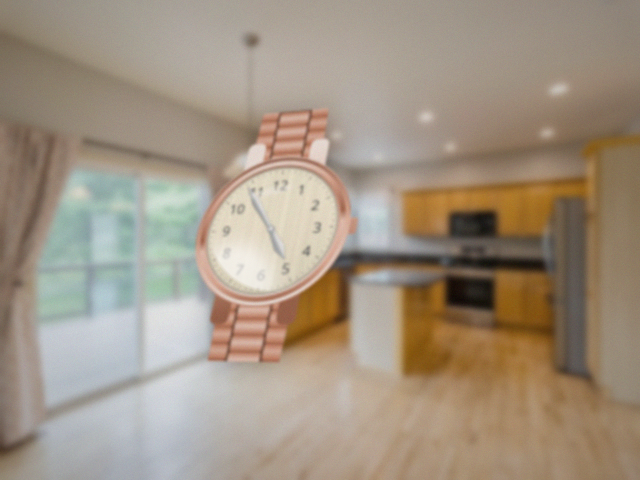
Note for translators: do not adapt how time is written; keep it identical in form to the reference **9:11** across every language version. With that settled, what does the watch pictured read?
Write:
**4:54**
